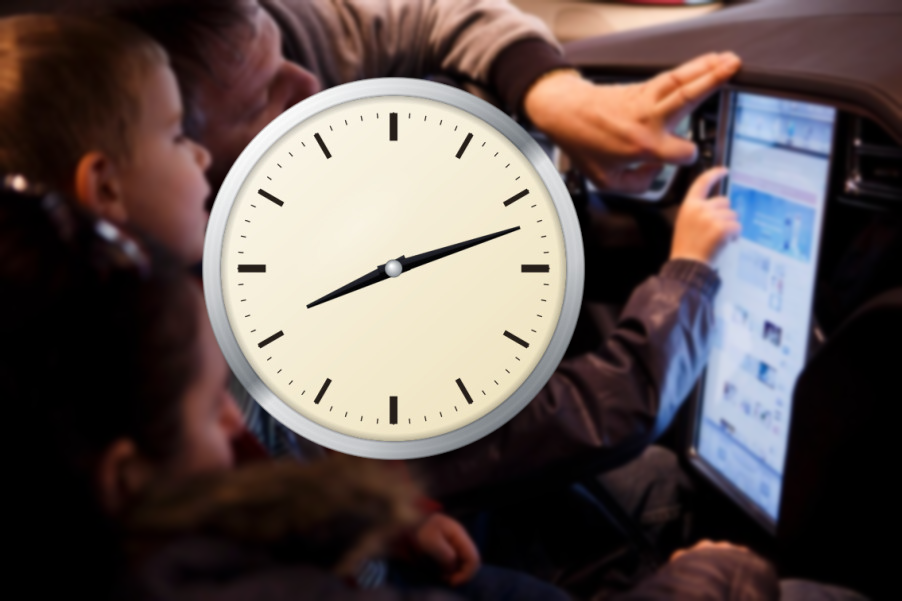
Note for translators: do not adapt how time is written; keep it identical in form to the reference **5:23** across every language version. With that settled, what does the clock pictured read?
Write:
**8:12**
